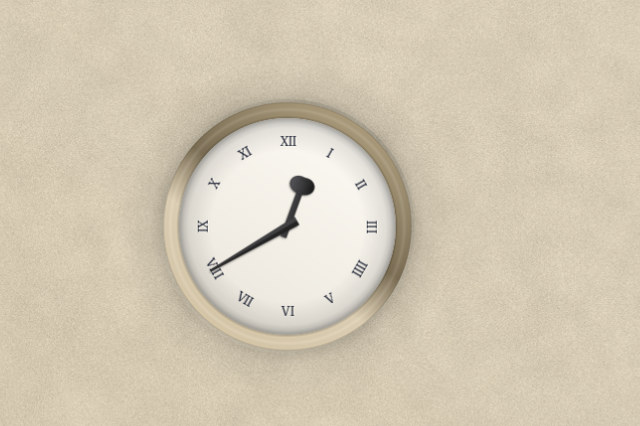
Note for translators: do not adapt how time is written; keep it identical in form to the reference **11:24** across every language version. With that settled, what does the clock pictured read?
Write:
**12:40**
